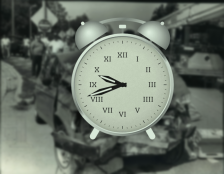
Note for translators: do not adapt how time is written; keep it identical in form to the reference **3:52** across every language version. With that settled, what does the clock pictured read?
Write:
**9:42**
